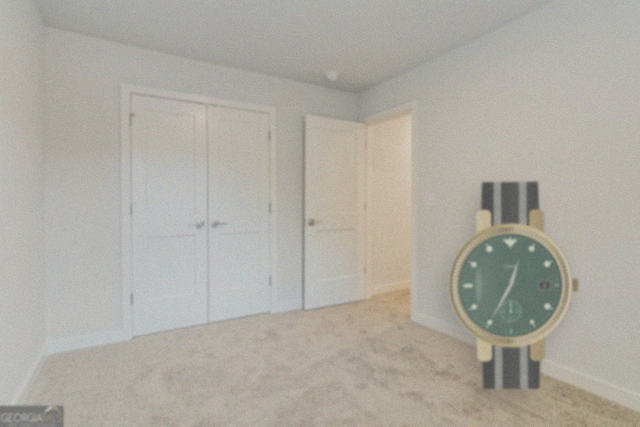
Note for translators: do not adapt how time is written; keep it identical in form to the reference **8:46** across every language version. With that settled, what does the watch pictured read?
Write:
**12:35**
